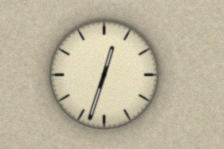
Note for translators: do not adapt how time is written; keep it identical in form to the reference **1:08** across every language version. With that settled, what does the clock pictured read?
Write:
**12:33**
